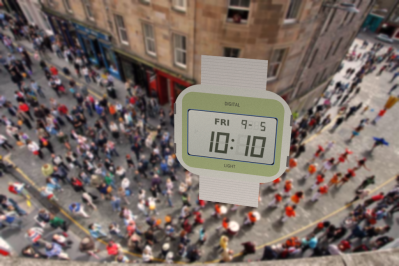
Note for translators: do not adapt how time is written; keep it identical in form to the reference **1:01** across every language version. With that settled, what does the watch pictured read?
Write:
**10:10**
